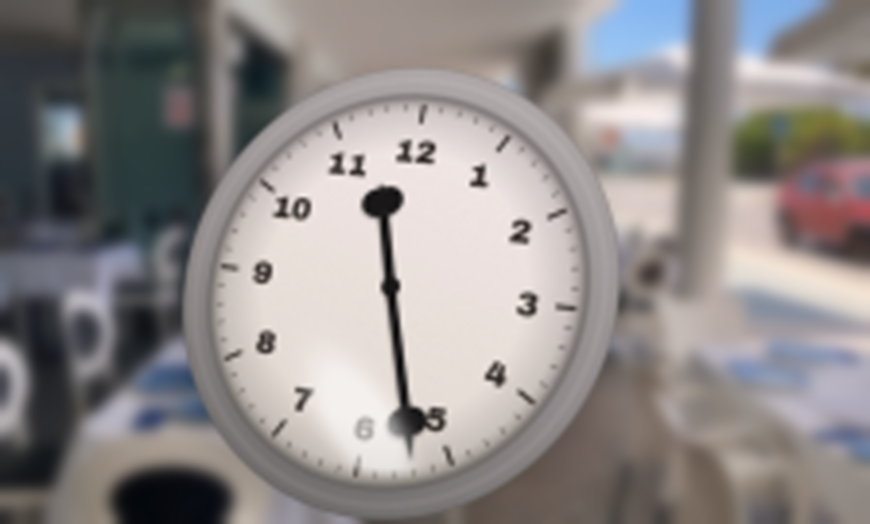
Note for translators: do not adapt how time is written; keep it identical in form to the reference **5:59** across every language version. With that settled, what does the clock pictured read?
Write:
**11:27**
